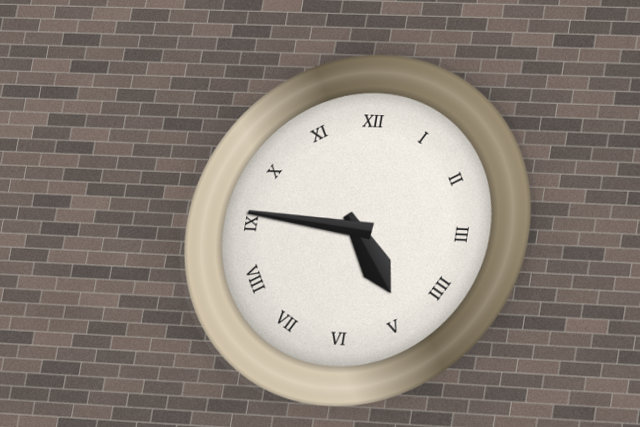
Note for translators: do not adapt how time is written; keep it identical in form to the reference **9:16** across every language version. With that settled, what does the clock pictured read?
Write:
**4:46**
